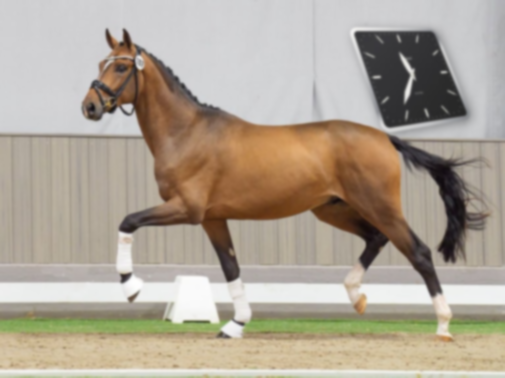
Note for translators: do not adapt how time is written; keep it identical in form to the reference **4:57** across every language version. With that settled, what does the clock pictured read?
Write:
**11:36**
